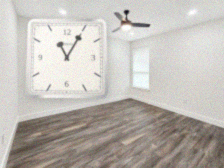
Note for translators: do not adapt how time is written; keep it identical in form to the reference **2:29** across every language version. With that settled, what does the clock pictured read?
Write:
**11:05**
